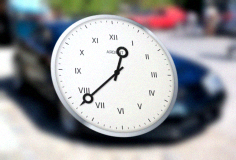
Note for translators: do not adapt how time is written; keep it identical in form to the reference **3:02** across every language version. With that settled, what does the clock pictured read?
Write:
**12:38**
